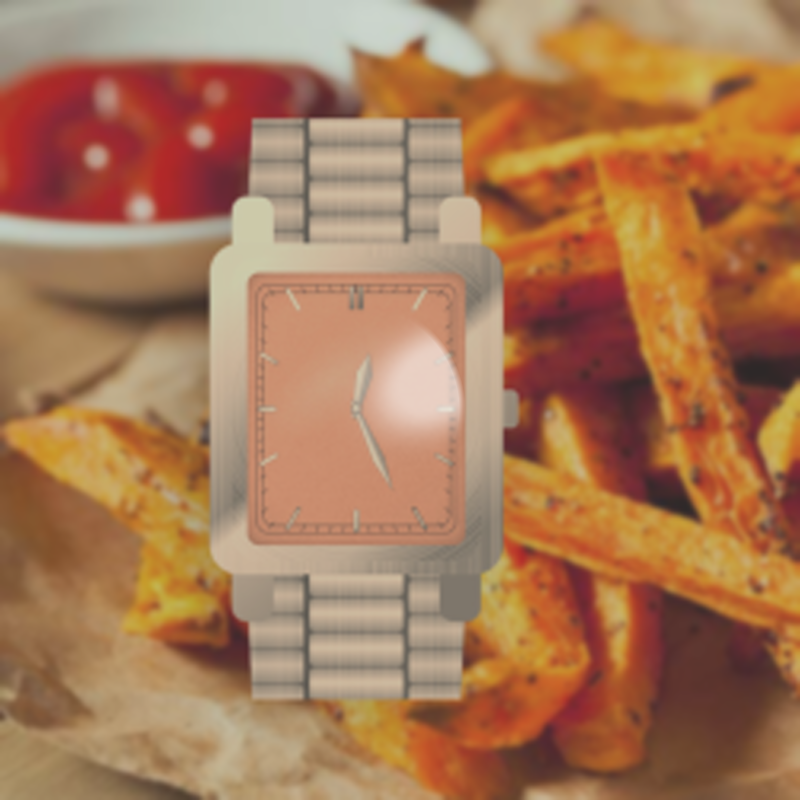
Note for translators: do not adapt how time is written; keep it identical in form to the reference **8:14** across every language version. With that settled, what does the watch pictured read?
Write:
**12:26**
